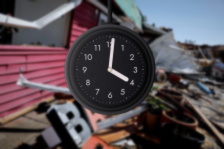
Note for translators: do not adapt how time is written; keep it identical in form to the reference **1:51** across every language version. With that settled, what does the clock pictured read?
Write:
**4:01**
